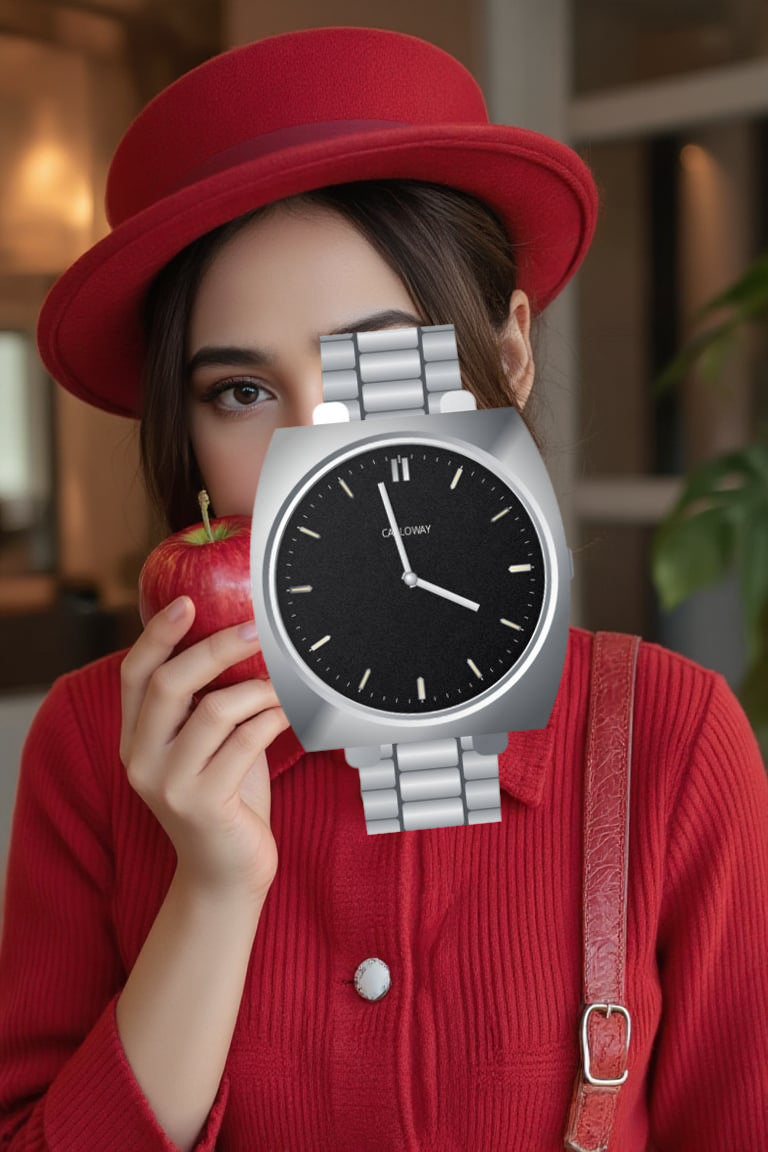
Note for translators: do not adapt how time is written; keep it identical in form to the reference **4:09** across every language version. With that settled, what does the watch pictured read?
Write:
**3:58**
